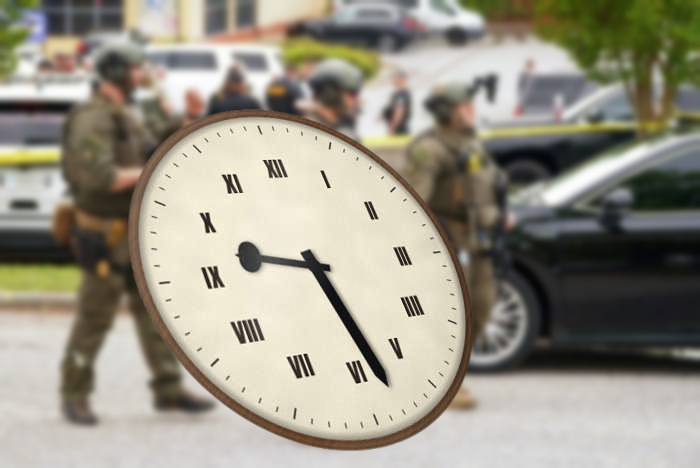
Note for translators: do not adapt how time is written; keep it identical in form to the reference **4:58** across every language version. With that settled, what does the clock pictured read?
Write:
**9:28**
